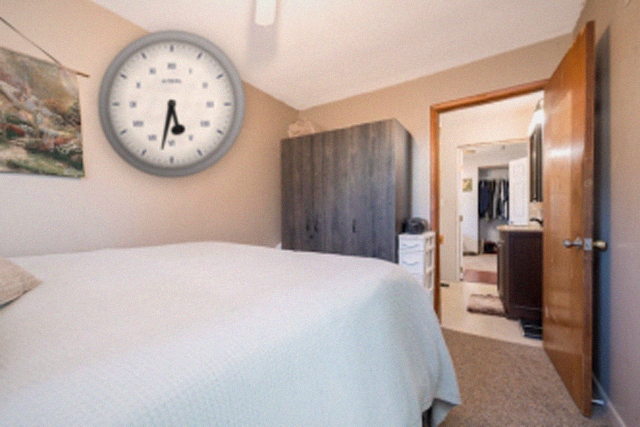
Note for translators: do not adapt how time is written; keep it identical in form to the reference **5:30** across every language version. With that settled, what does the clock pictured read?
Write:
**5:32**
